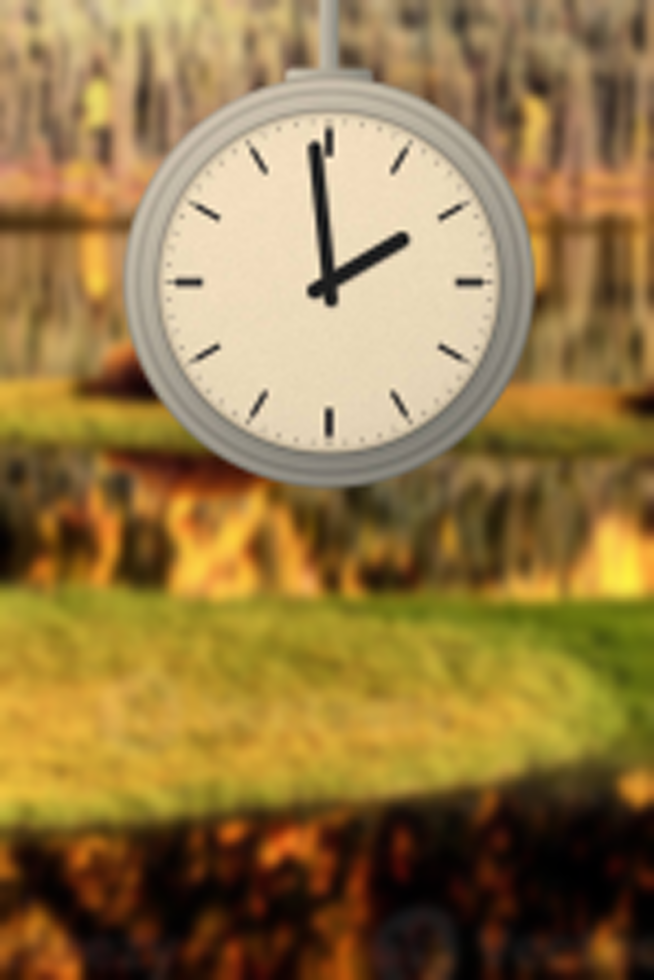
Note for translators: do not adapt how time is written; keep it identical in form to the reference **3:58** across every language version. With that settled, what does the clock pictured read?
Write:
**1:59**
